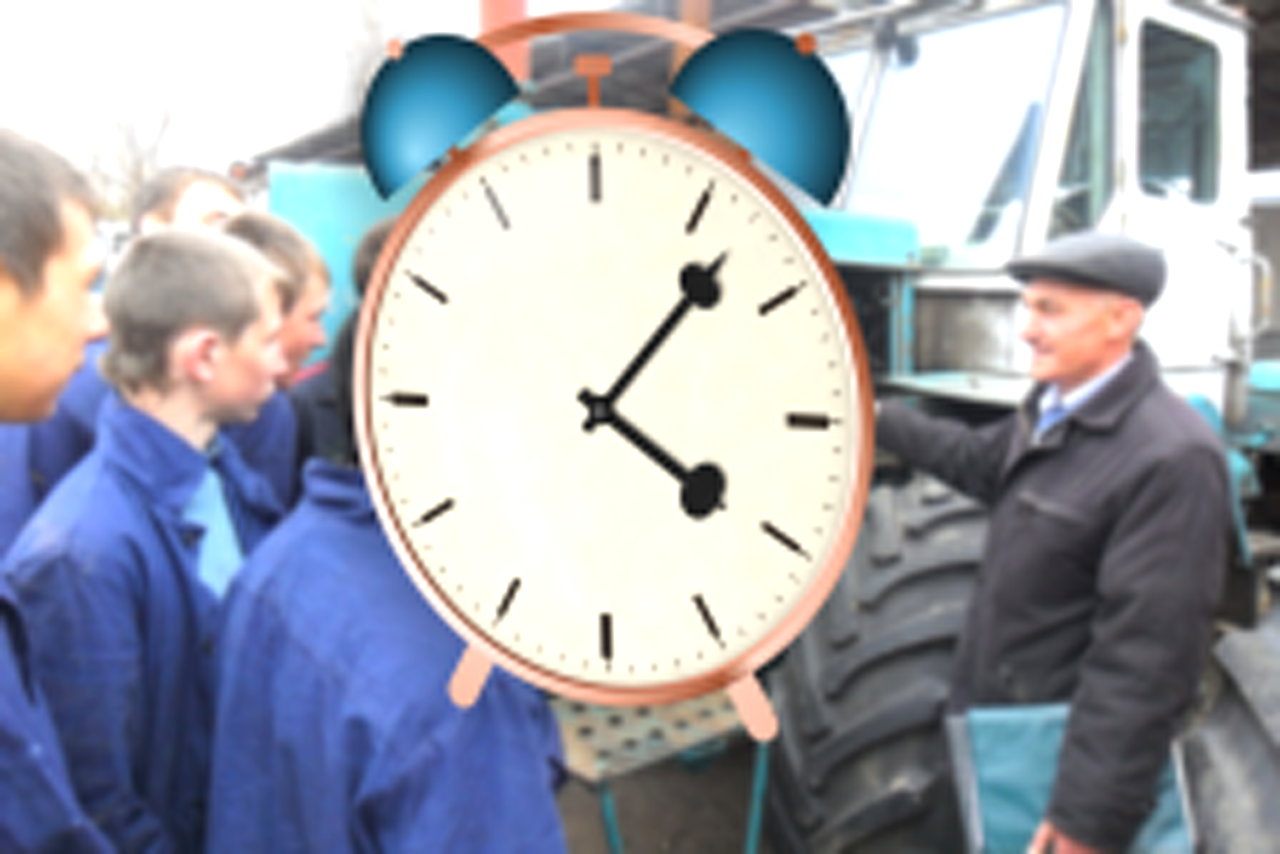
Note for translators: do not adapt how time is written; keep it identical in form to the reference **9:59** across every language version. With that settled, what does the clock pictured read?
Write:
**4:07**
